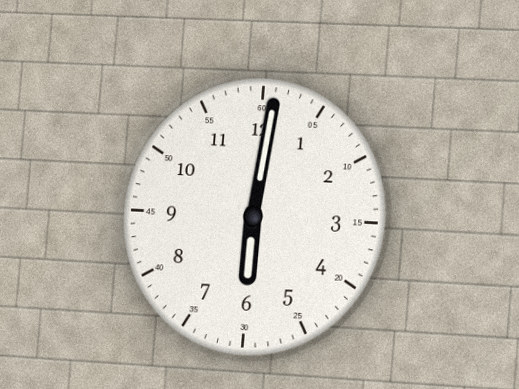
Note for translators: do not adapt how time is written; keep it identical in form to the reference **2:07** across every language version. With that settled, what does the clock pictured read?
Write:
**6:01**
